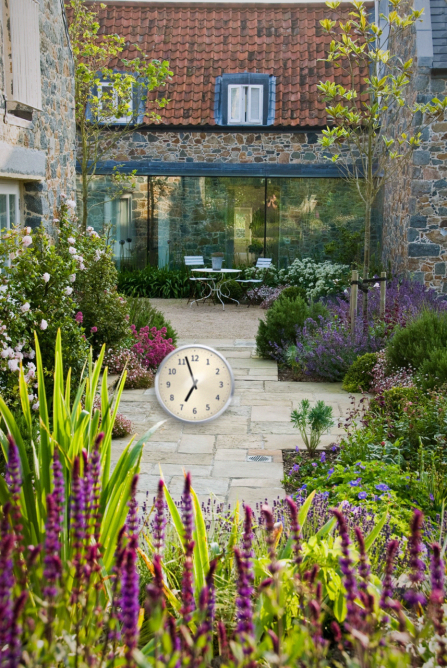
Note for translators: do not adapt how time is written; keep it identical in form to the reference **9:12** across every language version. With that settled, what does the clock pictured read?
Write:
**6:57**
